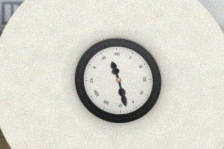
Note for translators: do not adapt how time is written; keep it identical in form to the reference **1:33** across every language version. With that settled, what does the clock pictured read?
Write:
**11:28**
